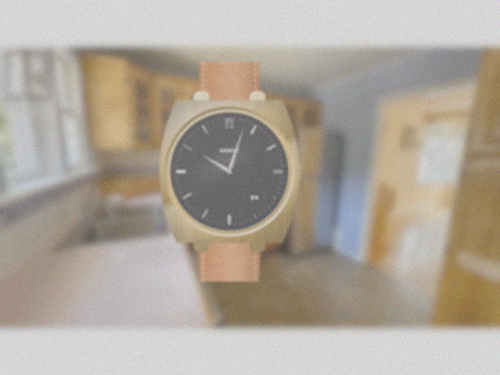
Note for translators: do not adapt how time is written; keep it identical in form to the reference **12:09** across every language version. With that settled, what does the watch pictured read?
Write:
**10:03**
